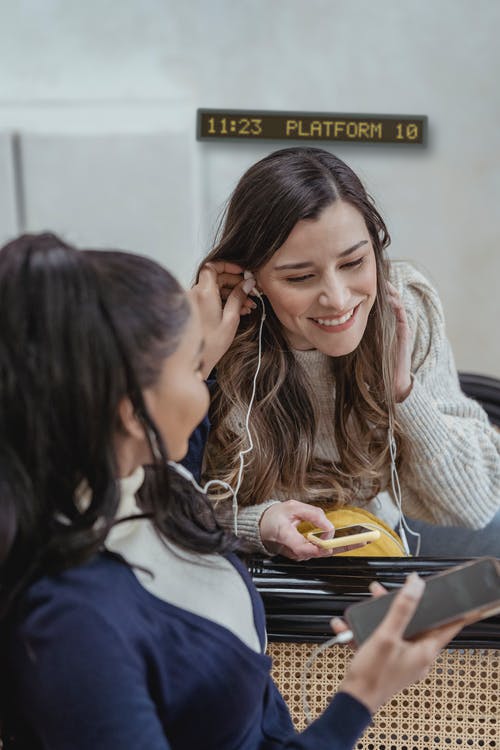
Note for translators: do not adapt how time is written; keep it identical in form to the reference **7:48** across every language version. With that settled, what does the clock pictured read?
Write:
**11:23**
